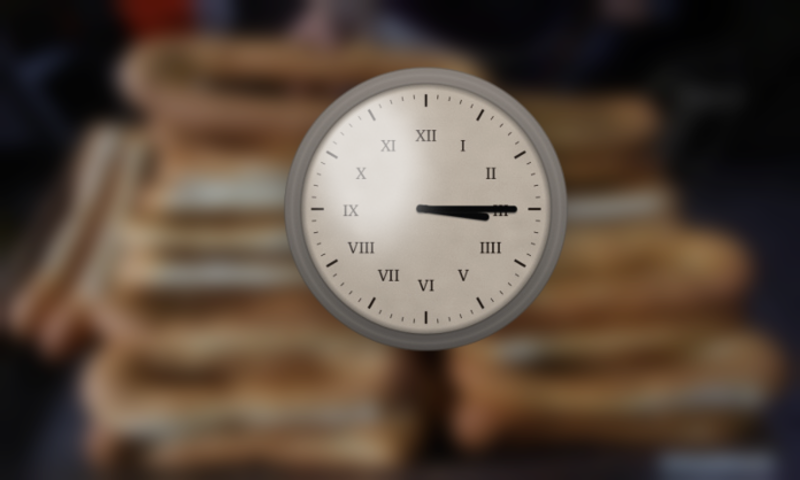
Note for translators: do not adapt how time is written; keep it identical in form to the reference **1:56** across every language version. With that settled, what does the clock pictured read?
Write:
**3:15**
